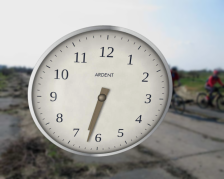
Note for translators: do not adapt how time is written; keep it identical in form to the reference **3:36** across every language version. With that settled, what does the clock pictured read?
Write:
**6:32**
